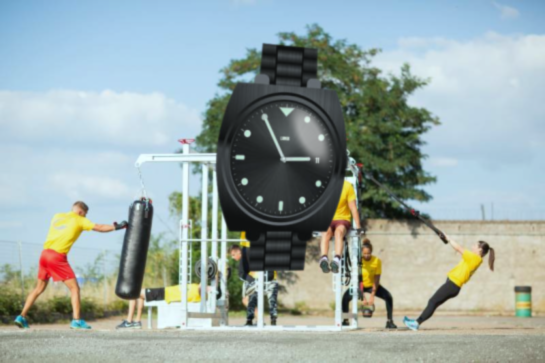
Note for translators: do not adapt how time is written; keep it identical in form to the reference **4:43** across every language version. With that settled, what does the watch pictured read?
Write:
**2:55**
